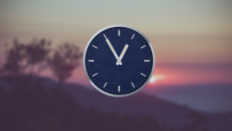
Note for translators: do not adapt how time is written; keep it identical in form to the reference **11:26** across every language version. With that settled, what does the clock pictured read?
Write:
**12:55**
